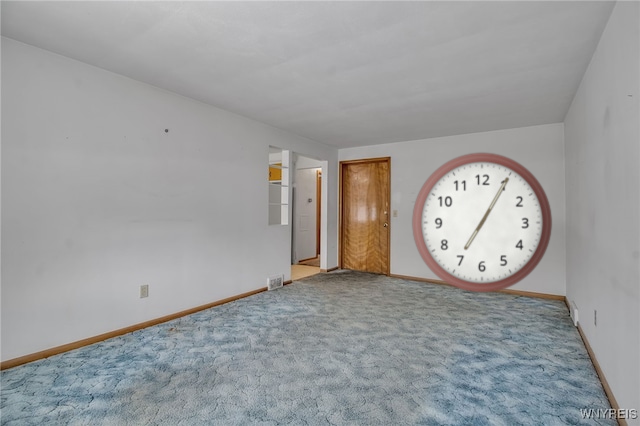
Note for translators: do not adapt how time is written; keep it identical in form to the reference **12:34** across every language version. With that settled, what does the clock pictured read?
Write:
**7:05**
